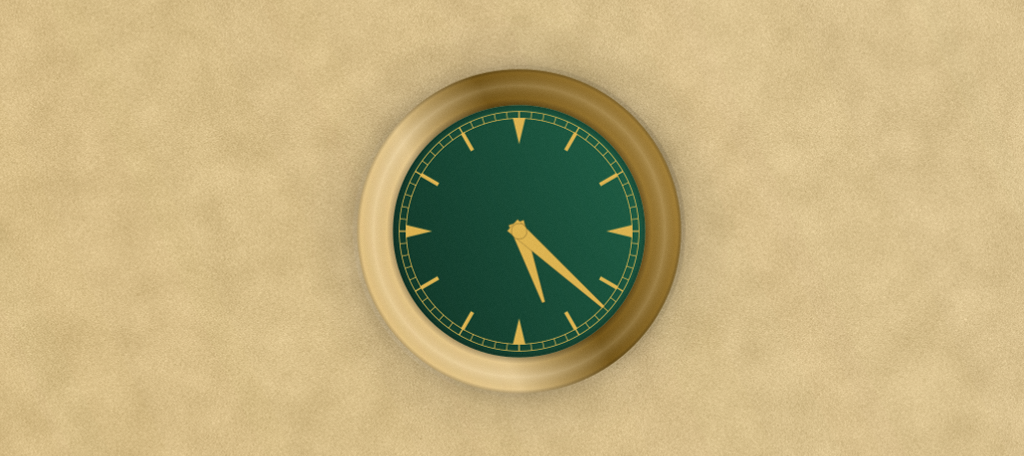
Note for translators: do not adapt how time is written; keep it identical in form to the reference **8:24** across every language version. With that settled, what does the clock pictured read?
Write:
**5:22**
